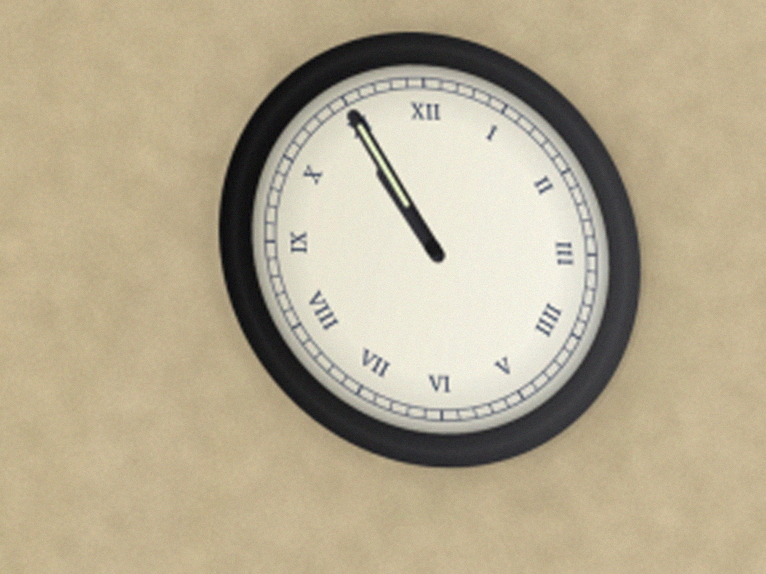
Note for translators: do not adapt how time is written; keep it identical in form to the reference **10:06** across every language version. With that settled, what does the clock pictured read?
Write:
**10:55**
